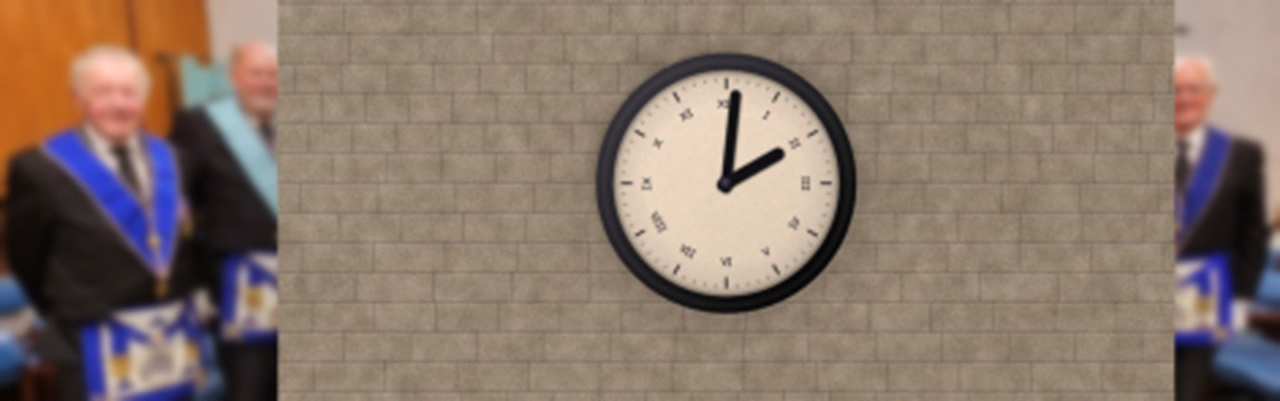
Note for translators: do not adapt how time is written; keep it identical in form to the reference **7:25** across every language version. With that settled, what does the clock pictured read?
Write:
**2:01**
